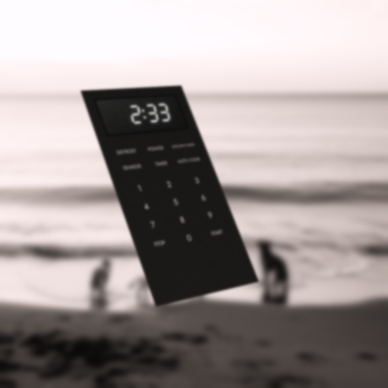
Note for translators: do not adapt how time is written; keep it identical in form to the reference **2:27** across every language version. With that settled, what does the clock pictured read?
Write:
**2:33**
